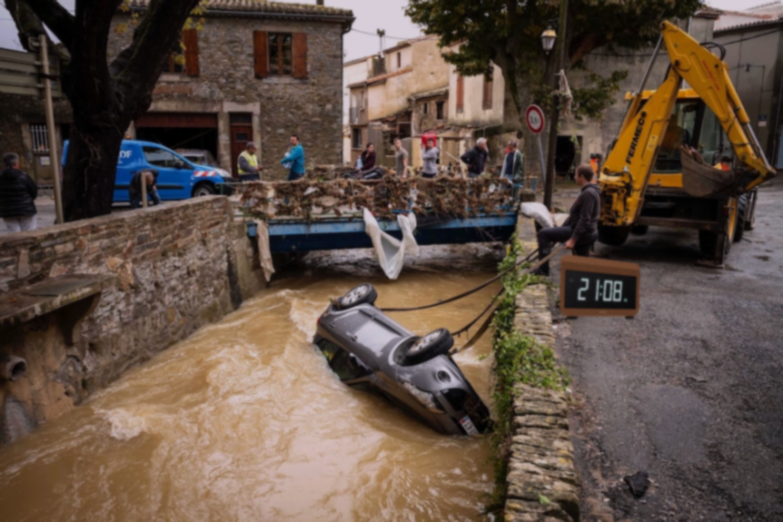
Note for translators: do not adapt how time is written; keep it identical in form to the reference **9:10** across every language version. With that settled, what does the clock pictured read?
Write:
**21:08**
